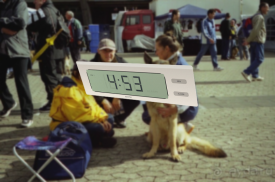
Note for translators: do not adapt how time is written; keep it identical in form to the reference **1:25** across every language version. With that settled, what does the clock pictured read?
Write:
**4:53**
